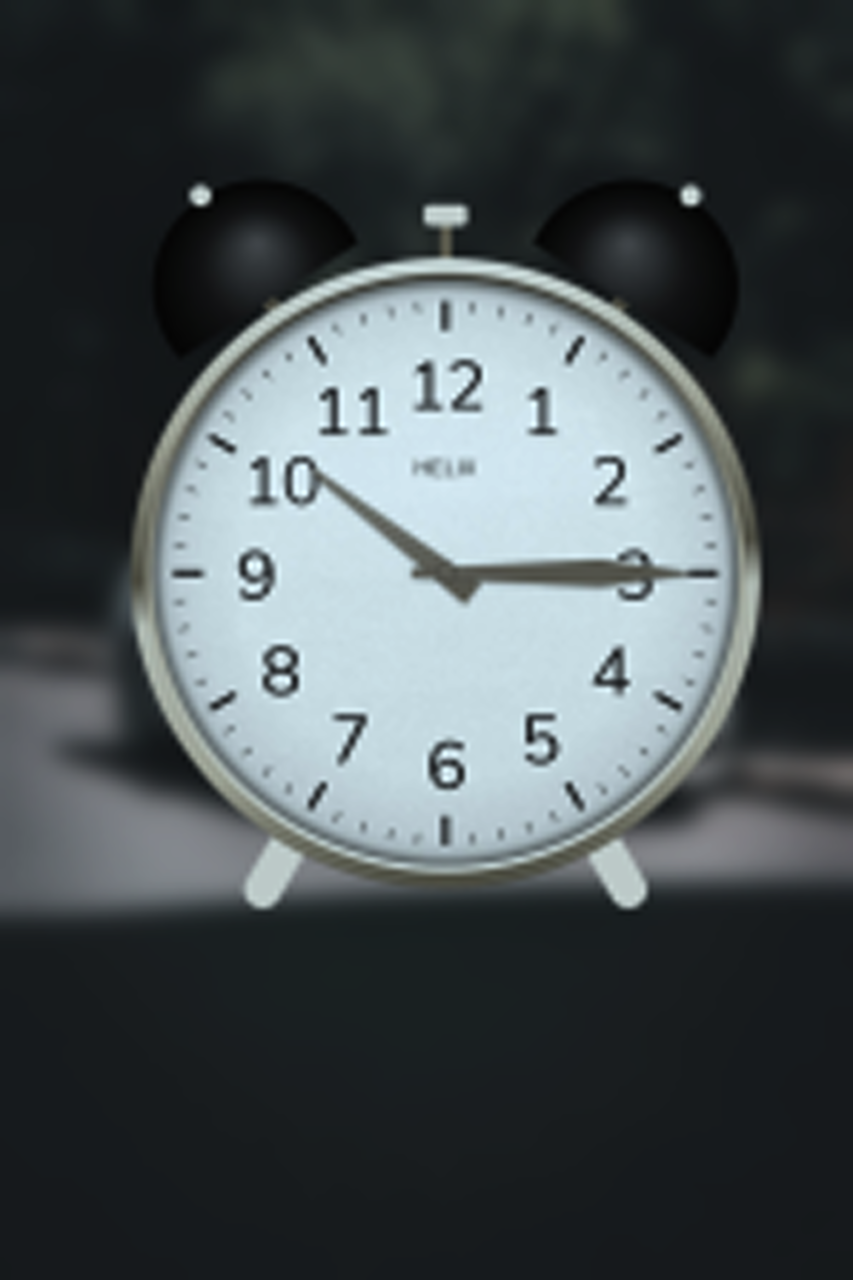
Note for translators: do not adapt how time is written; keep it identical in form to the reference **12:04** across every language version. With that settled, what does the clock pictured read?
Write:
**10:15**
